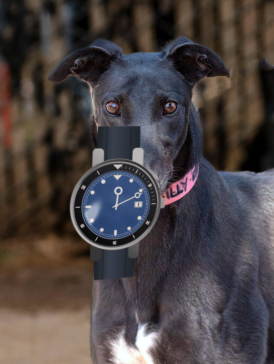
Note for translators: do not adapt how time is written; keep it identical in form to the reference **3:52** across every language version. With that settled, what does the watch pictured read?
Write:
**12:11**
